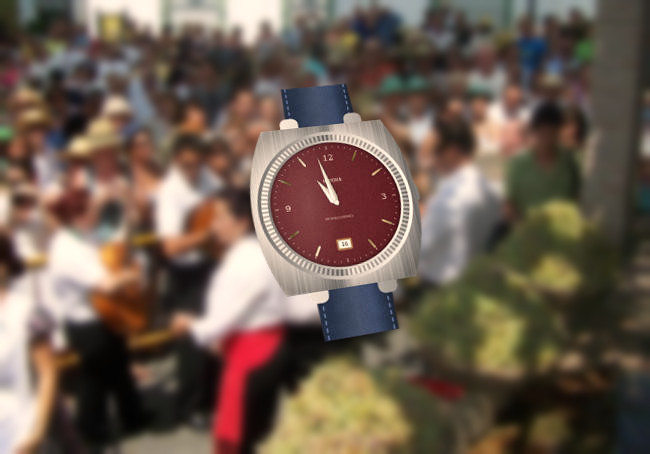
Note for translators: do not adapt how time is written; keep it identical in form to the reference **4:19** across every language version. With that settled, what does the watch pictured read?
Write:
**10:58**
